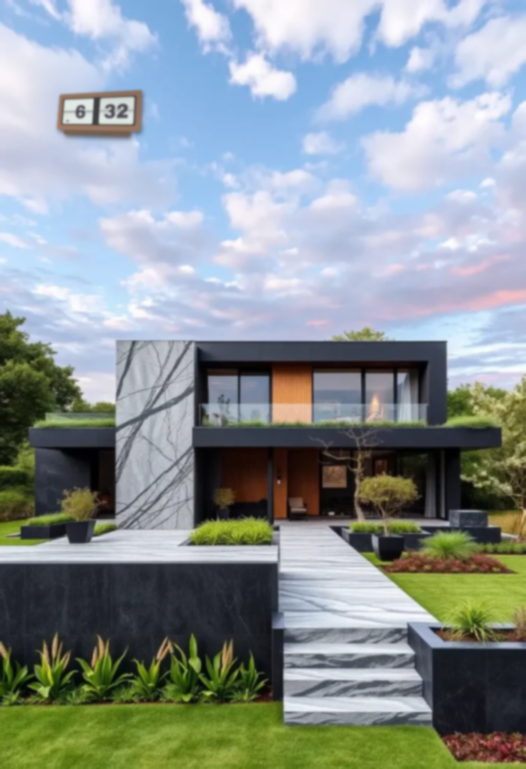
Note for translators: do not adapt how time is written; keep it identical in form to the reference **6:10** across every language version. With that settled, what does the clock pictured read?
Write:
**6:32**
